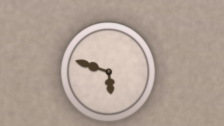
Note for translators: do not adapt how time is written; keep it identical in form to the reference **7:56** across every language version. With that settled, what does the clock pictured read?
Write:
**5:48**
